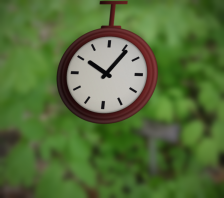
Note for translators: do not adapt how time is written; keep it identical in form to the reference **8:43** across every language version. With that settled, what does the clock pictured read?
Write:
**10:06**
